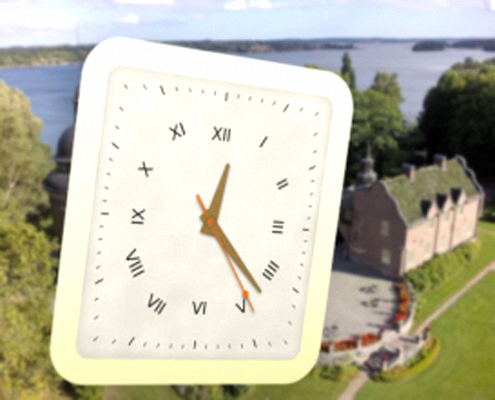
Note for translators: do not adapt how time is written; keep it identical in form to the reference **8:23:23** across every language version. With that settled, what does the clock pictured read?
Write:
**12:22:24**
